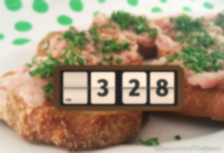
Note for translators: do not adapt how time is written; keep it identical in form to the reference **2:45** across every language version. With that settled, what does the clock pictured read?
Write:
**3:28**
